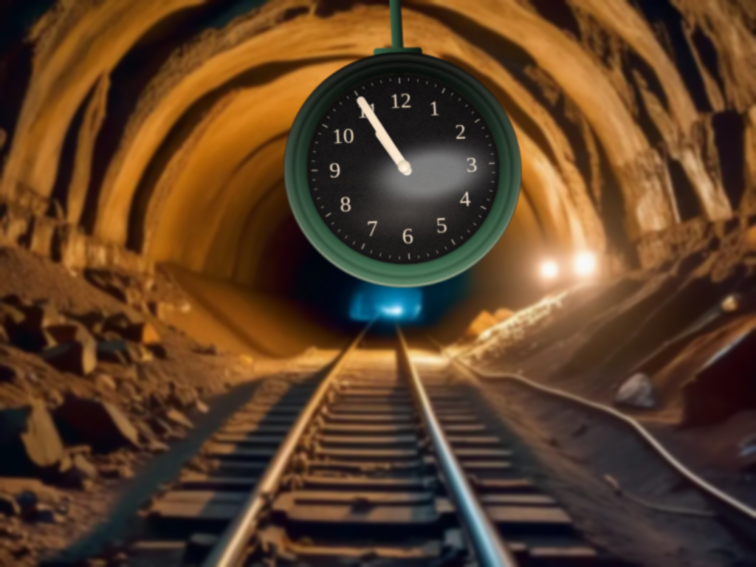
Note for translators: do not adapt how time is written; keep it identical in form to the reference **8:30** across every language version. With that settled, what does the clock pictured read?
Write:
**10:55**
